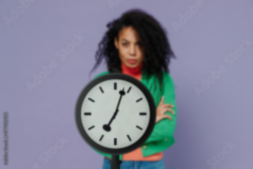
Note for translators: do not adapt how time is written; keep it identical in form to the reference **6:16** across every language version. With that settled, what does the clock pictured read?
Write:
**7:03**
